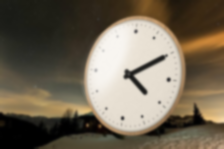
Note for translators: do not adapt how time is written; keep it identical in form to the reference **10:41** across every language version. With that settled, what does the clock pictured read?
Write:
**4:10**
